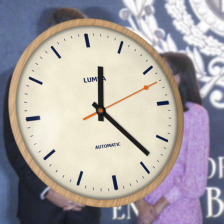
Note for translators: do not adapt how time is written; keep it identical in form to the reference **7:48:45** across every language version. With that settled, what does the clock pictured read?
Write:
**12:23:12**
